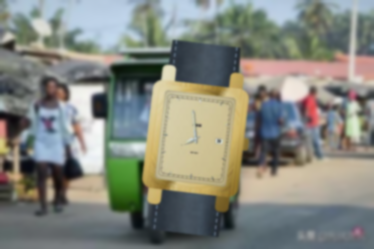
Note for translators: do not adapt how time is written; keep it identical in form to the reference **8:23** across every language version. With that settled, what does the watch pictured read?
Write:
**7:58**
